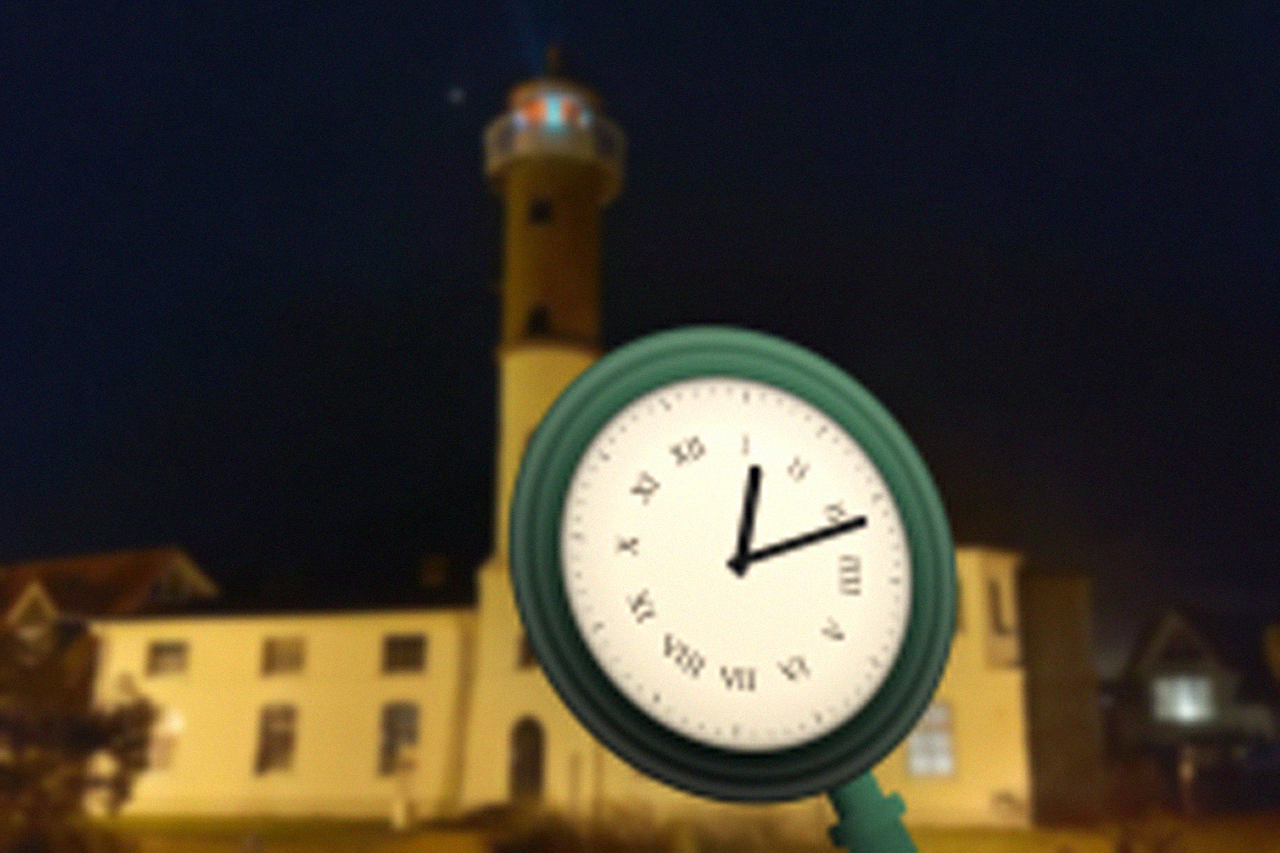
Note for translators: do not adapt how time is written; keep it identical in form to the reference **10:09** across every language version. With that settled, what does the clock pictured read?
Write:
**1:16**
